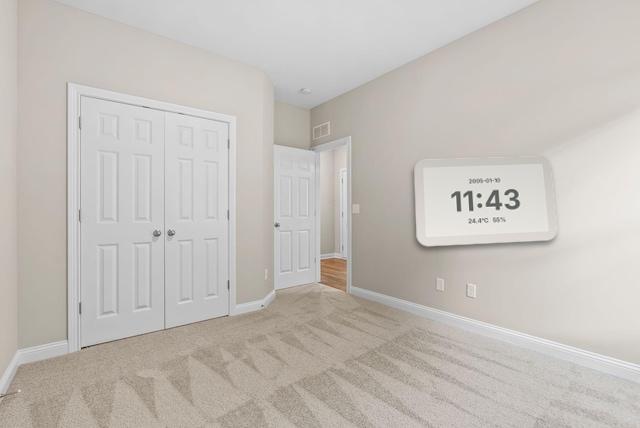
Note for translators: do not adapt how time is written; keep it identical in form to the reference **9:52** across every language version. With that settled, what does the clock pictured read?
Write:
**11:43**
